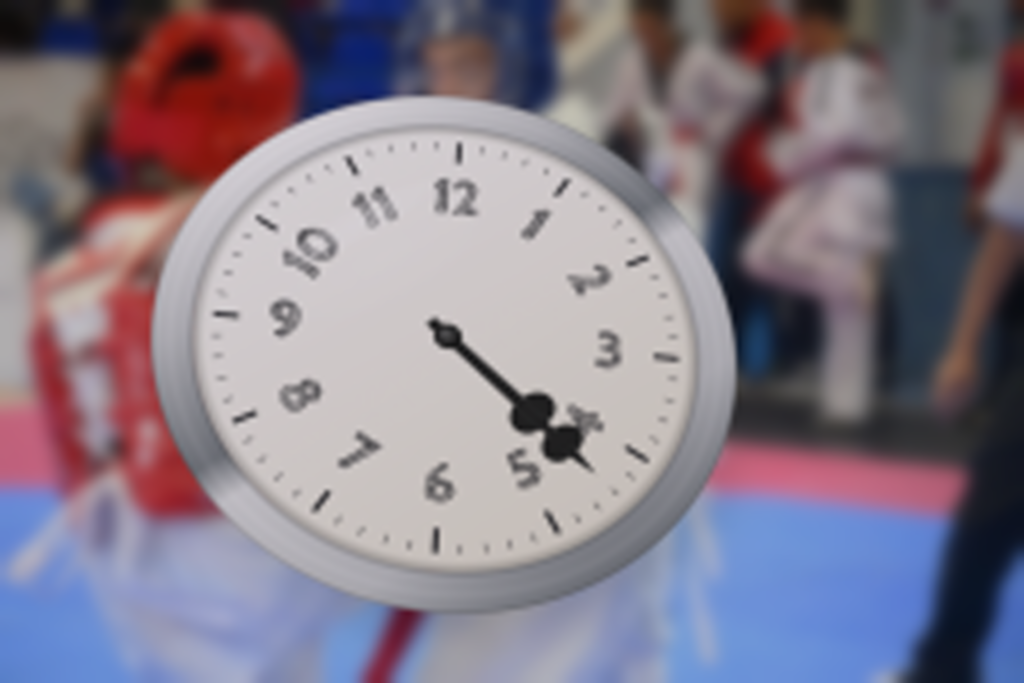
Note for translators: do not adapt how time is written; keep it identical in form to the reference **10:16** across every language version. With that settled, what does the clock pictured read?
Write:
**4:22**
